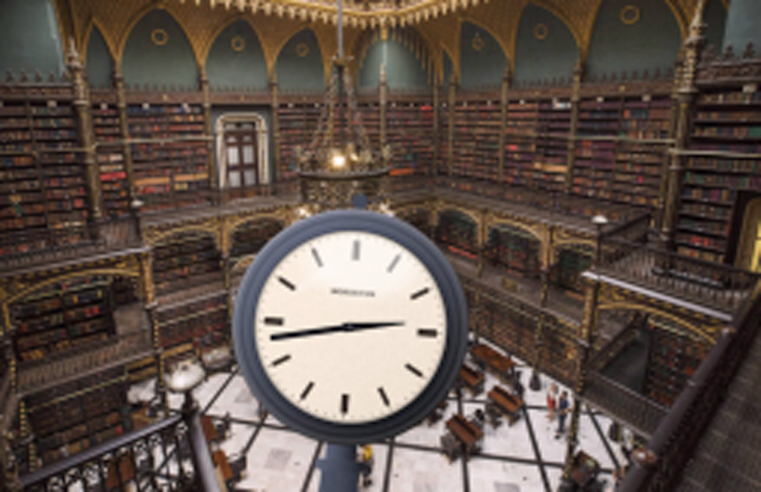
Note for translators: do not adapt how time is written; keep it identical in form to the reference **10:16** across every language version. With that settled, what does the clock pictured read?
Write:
**2:43**
